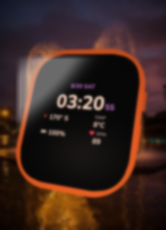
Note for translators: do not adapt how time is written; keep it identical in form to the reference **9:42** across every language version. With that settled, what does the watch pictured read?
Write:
**3:20**
